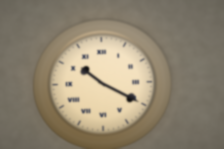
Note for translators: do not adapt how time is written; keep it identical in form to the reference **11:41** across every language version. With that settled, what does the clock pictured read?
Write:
**10:20**
